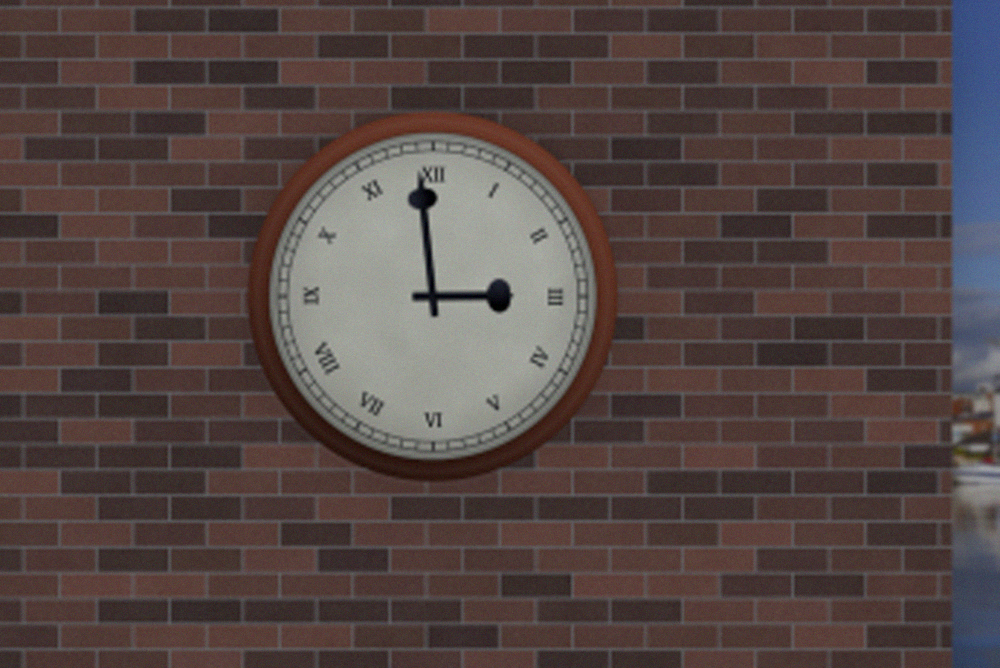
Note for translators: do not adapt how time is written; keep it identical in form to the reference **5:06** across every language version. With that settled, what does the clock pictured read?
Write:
**2:59**
